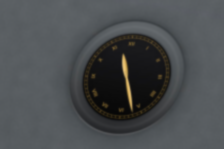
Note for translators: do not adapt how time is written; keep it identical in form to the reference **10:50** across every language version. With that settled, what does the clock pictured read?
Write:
**11:27**
